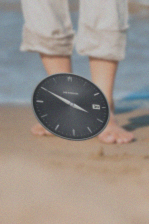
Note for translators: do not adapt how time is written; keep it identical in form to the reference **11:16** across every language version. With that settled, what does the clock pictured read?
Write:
**3:50**
